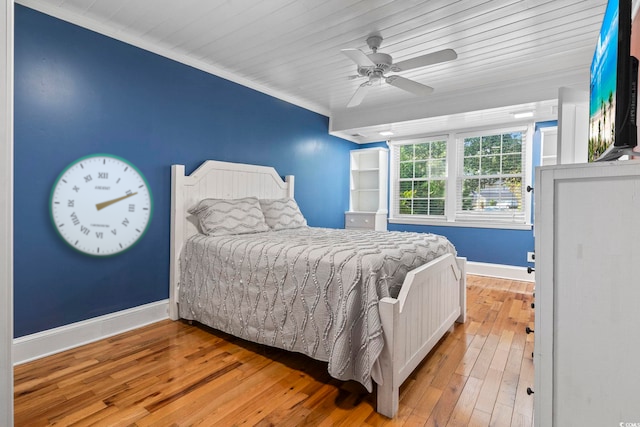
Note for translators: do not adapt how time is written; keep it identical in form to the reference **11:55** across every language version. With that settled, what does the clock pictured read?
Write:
**2:11**
